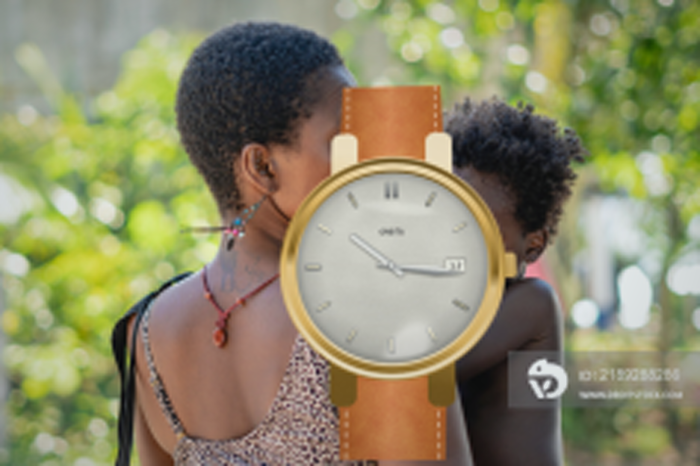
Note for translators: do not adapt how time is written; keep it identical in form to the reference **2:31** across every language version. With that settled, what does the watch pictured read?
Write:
**10:16**
